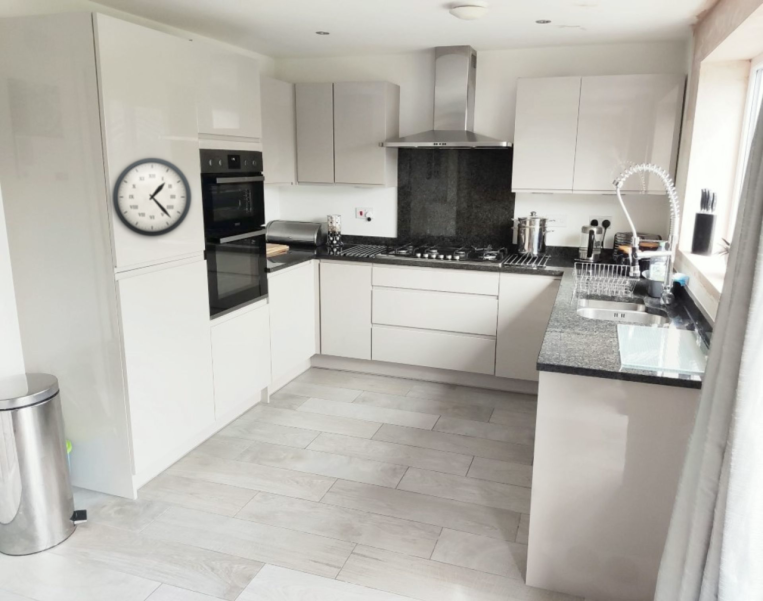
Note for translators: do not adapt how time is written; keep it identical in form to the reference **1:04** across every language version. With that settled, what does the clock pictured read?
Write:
**1:23**
